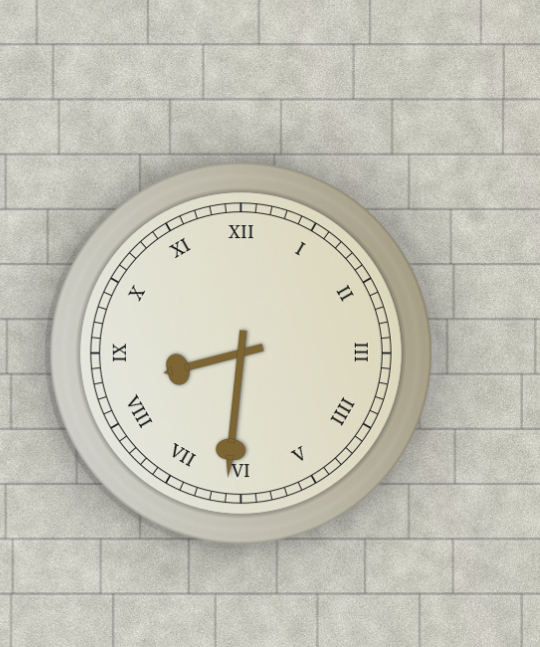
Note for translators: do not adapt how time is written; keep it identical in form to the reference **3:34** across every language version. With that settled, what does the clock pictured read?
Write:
**8:31**
